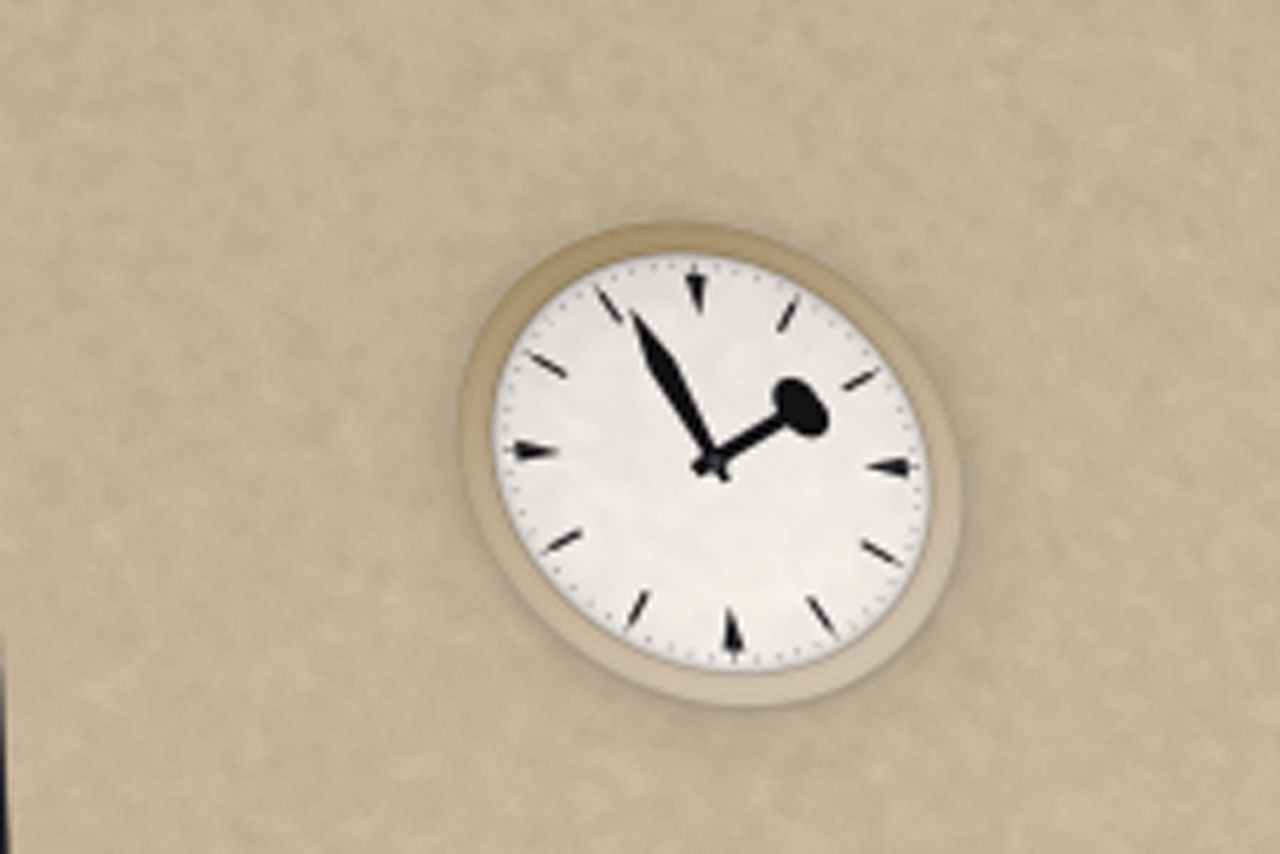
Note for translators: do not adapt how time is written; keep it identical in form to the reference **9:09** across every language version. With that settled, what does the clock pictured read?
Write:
**1:56**
